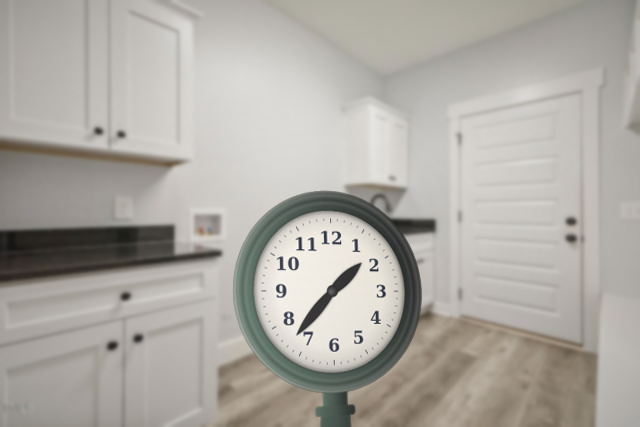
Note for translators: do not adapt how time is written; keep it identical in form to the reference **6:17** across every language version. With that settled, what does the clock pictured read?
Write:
**1:37**
